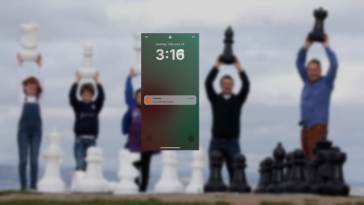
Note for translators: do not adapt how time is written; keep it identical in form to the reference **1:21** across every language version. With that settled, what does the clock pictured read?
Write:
**3:16**
